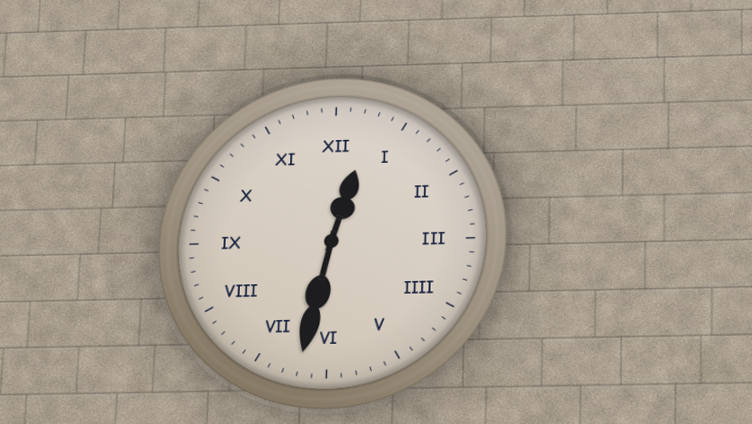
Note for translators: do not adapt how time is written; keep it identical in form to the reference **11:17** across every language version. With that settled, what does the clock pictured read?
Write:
**12:32**
